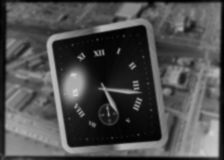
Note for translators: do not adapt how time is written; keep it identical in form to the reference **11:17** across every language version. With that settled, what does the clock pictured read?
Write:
**5:17**
